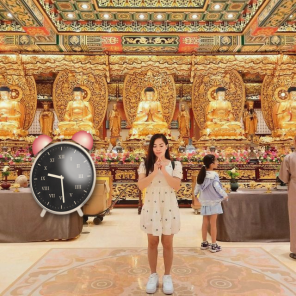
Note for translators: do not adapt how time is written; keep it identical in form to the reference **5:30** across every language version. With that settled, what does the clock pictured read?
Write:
**9:29**
